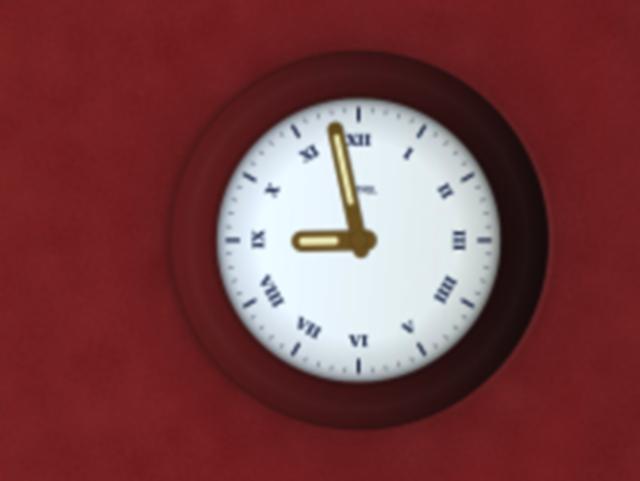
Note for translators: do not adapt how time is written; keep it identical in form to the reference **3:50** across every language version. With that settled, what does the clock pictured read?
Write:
**8:58**
